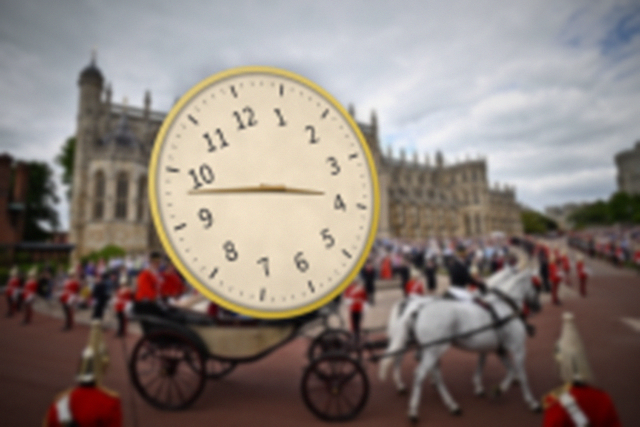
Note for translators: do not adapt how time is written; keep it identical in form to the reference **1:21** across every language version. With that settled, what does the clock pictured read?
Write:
**3:48**
